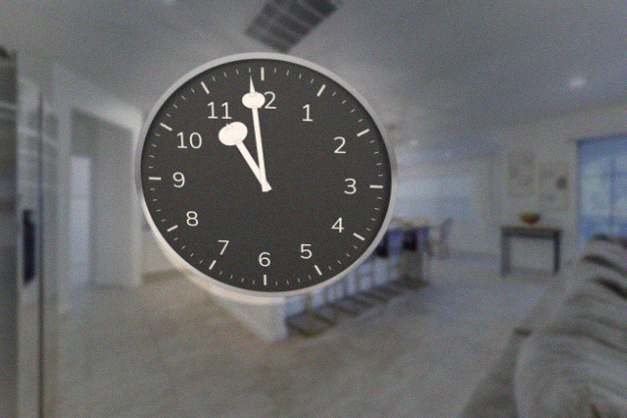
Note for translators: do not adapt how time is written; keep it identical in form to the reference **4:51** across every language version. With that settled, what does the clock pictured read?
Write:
**10:59**
